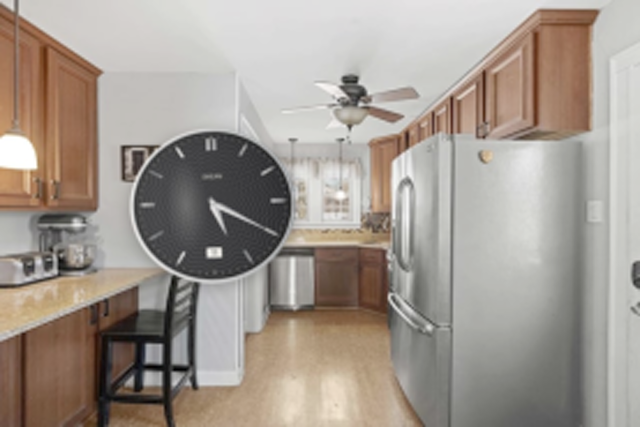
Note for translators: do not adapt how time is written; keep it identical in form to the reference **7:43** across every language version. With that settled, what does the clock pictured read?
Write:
**5:20**
